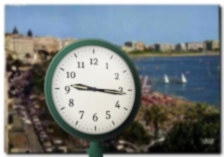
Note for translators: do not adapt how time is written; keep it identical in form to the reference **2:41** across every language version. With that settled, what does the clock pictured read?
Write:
**9:16**
